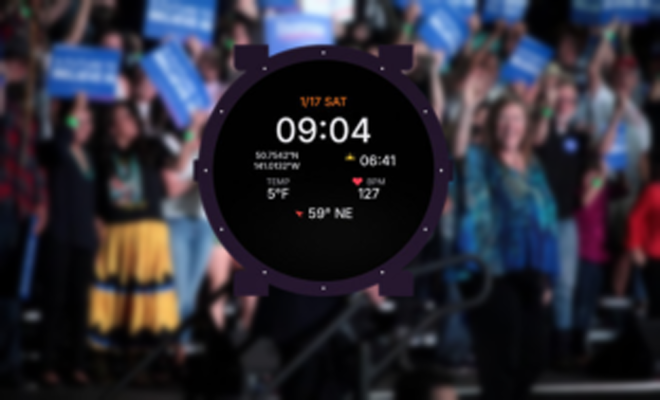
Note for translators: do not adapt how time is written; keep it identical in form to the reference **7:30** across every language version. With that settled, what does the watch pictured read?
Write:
**9:04**
